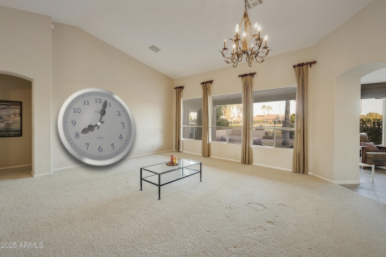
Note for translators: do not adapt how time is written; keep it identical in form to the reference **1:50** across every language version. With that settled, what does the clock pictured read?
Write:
**8:03**
